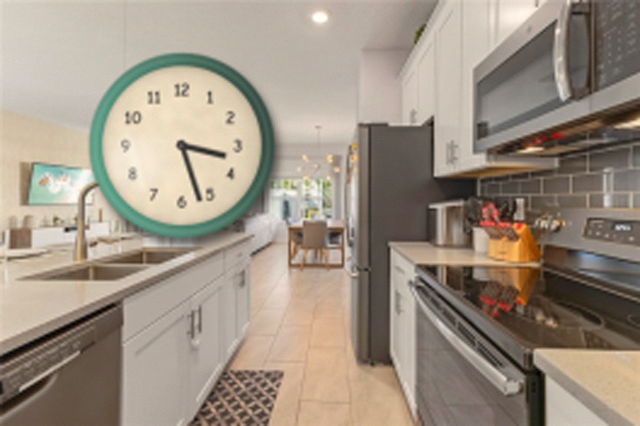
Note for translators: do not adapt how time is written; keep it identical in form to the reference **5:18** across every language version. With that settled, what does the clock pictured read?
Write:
**3:27**
